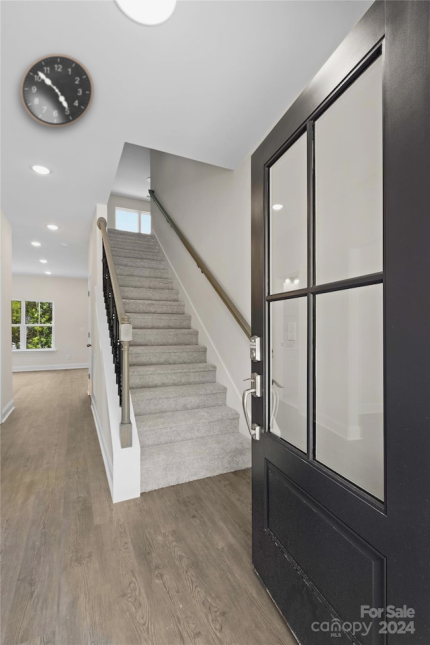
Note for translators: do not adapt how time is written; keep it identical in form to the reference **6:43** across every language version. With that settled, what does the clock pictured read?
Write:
**4:52**
